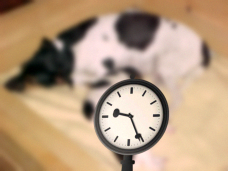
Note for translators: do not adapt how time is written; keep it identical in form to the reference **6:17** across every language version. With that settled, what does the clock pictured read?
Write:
**9:26**
